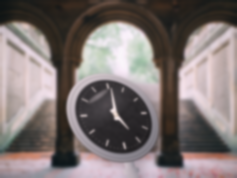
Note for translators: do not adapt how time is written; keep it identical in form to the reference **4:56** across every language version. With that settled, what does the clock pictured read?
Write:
**5:01**
